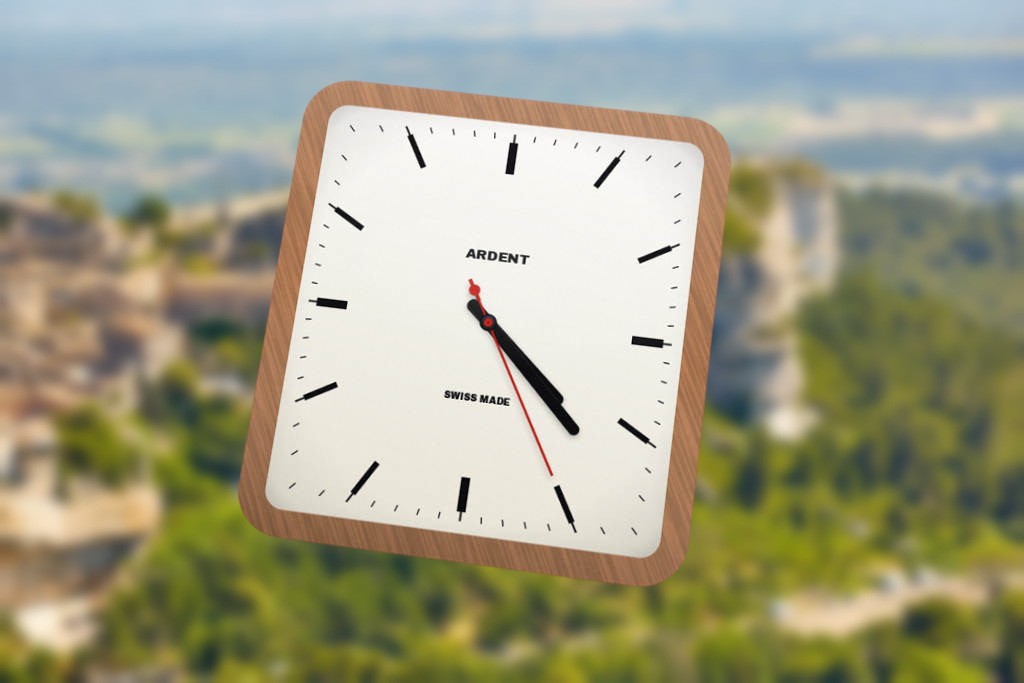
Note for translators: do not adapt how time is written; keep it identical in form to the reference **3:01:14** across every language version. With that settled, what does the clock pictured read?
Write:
**4:22:25**
